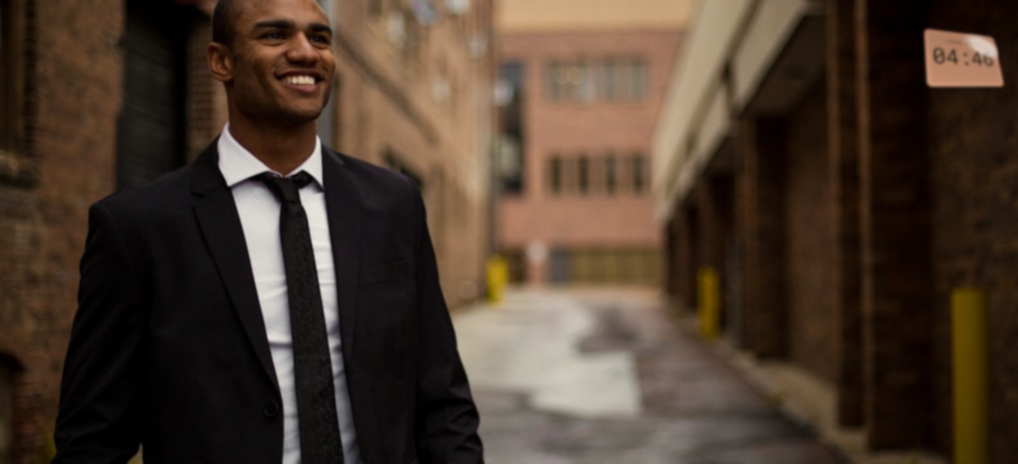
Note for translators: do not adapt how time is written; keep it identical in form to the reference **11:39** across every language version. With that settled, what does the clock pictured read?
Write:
**4:46**
